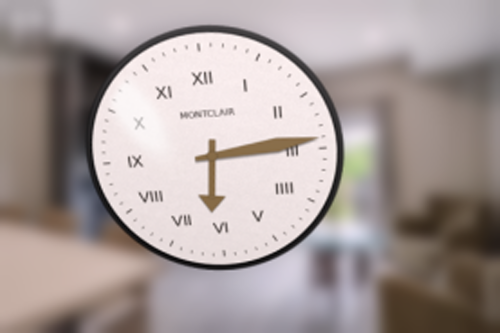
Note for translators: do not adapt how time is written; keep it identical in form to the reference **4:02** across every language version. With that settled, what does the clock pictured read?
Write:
**6:14**
